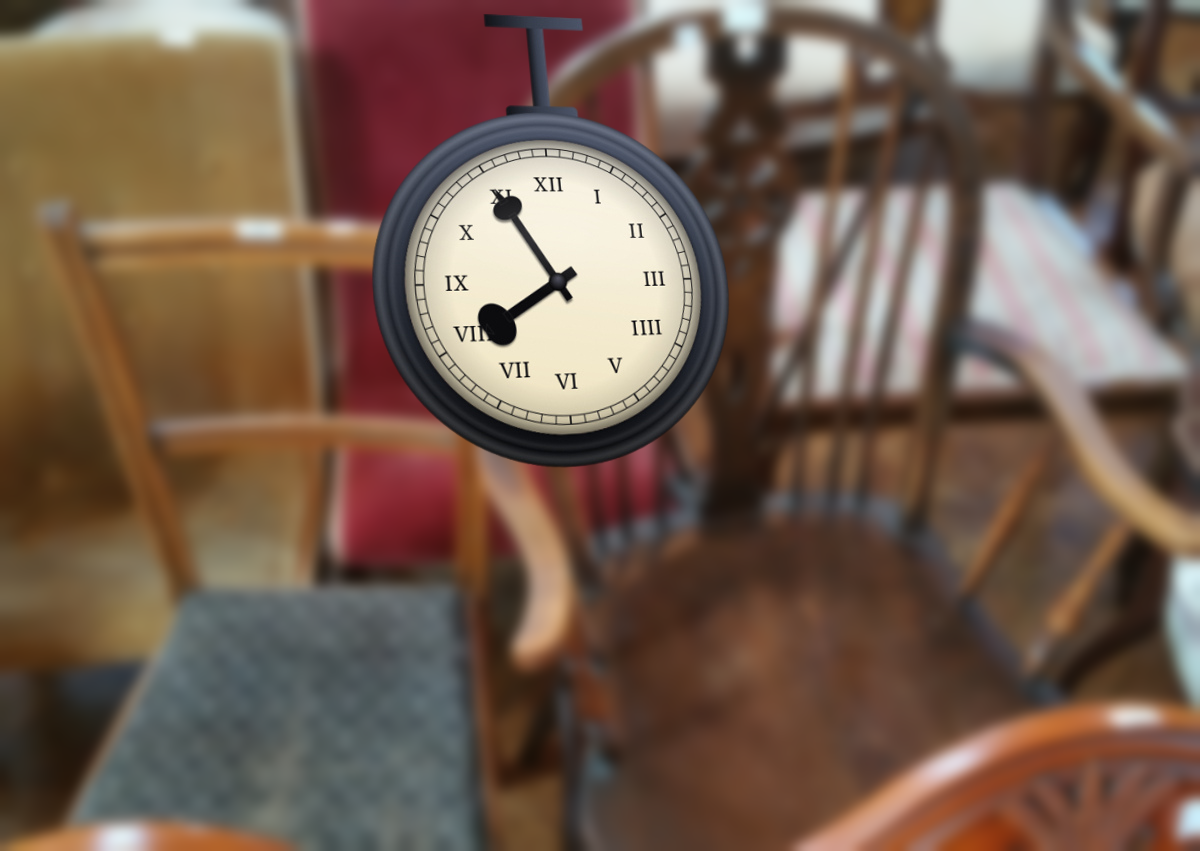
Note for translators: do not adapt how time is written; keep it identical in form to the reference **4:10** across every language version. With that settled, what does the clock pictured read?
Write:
**7:55**
